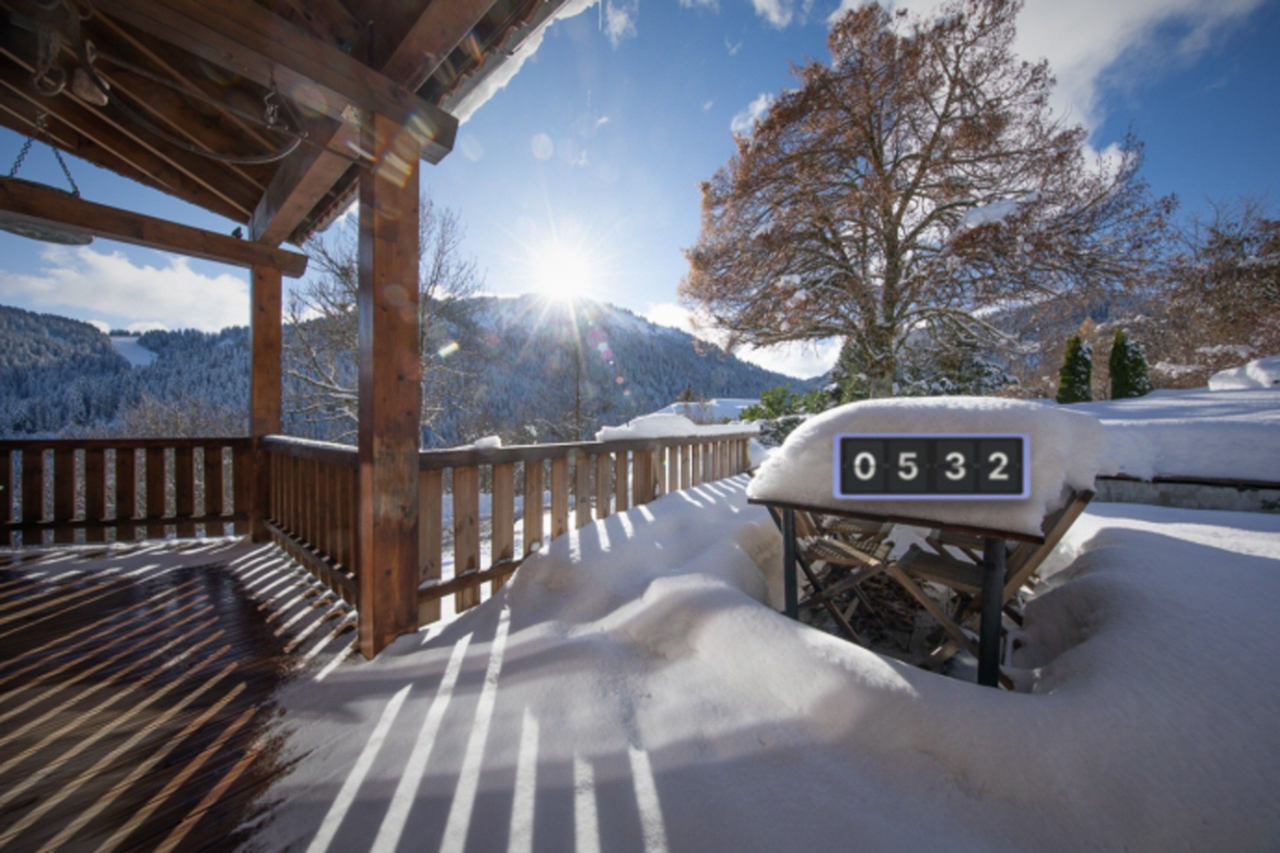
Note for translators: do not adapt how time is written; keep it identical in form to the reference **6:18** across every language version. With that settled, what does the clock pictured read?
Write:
**5:32**
